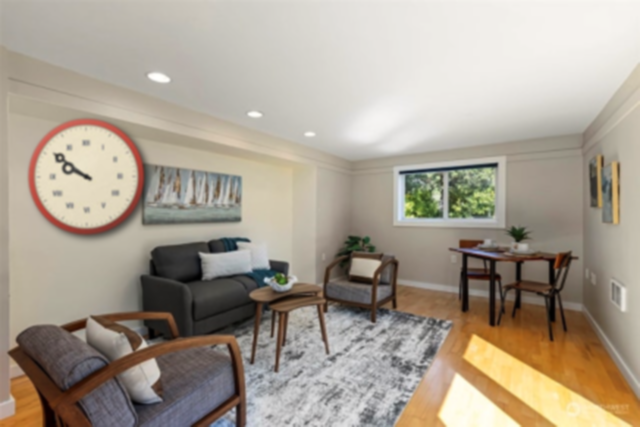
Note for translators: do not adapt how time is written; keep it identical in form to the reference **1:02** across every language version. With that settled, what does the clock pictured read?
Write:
**9:51**
